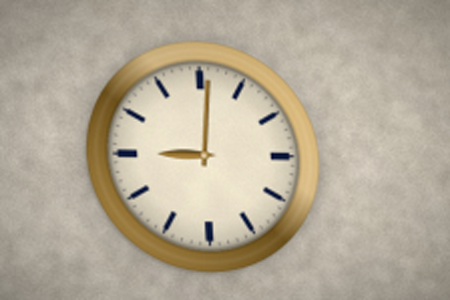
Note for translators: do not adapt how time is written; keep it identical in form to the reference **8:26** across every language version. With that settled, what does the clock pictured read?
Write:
**9:01**
